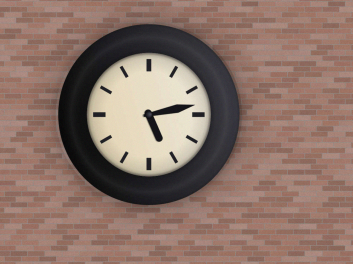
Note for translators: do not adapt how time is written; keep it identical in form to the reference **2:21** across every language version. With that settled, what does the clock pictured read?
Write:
**5:13**
